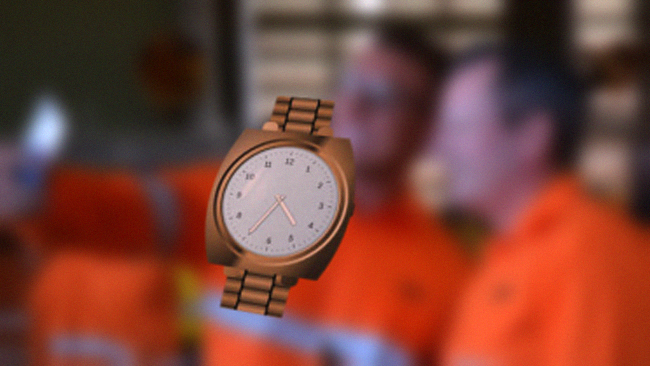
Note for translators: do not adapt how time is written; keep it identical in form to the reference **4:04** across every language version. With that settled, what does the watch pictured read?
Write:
**4:35**
